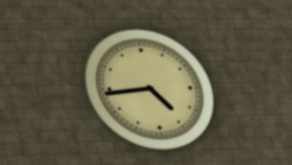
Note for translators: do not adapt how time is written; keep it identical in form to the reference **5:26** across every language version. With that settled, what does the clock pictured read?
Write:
**4:44**
